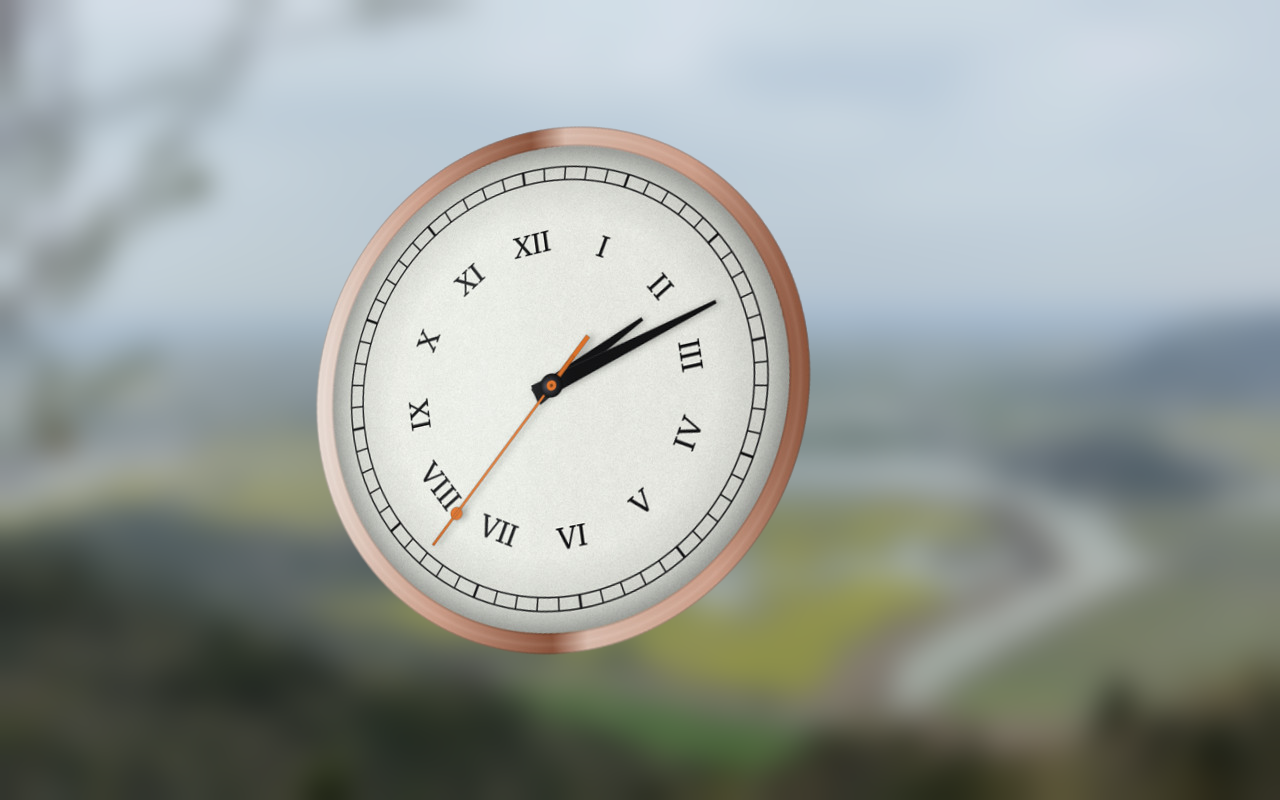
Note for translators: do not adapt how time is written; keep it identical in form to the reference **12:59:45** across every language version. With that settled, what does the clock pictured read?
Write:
**2:12:38**
